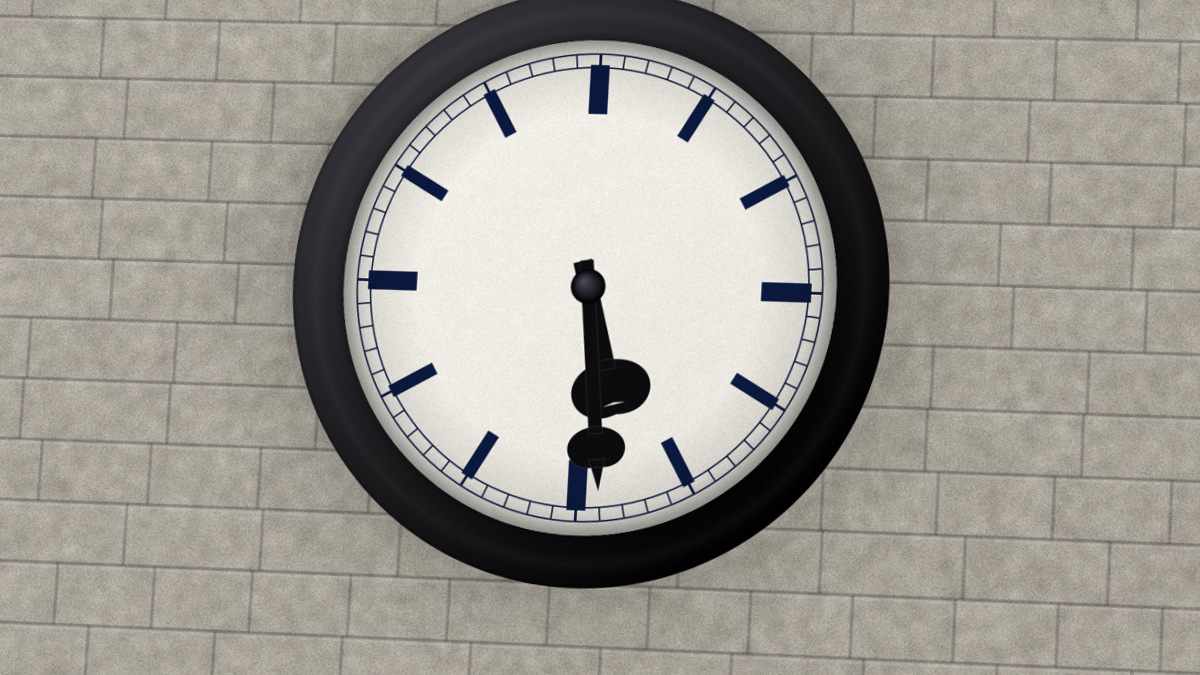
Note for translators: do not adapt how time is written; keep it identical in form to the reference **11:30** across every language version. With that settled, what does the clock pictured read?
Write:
**5:29**
